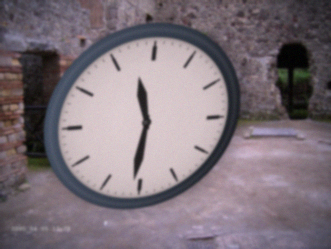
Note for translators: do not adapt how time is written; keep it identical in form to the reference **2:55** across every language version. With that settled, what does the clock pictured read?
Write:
**11:31**
